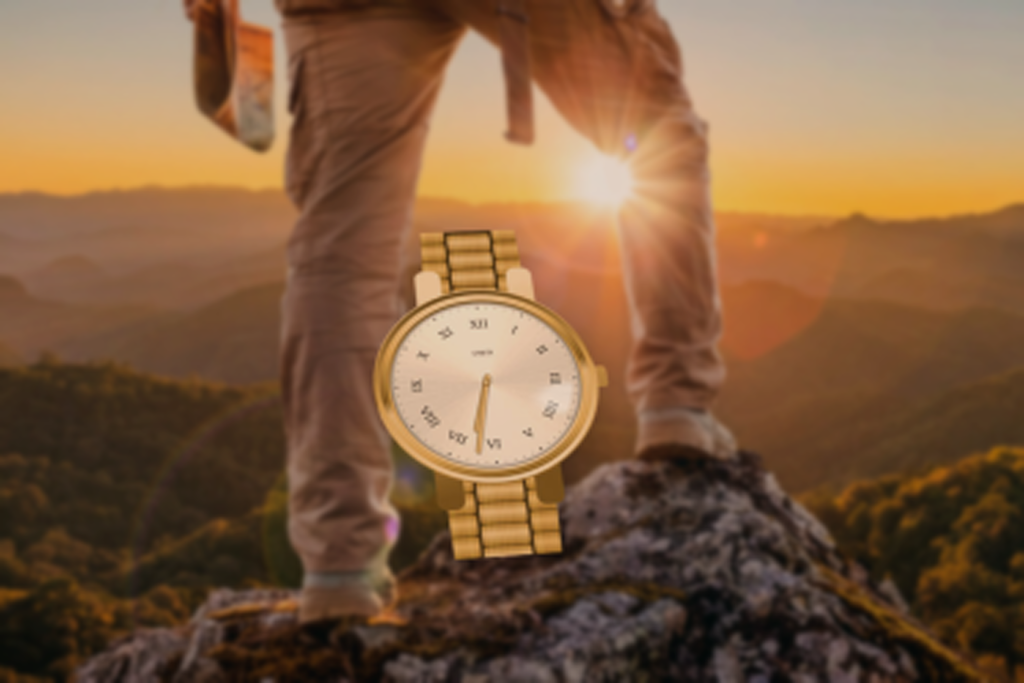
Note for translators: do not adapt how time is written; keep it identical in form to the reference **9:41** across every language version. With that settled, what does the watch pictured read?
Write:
**6:32**
